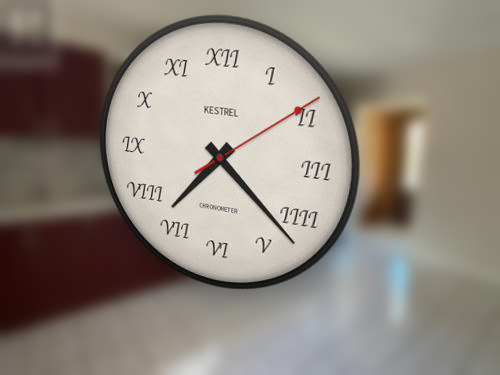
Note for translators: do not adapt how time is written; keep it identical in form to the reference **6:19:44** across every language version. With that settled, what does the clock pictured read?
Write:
**7:22:09**
